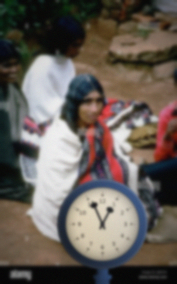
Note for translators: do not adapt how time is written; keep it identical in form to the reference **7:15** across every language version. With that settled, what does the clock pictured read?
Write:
**12:56**
